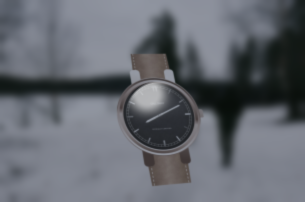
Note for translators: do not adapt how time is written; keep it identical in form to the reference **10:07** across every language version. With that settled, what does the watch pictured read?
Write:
**8:11**
